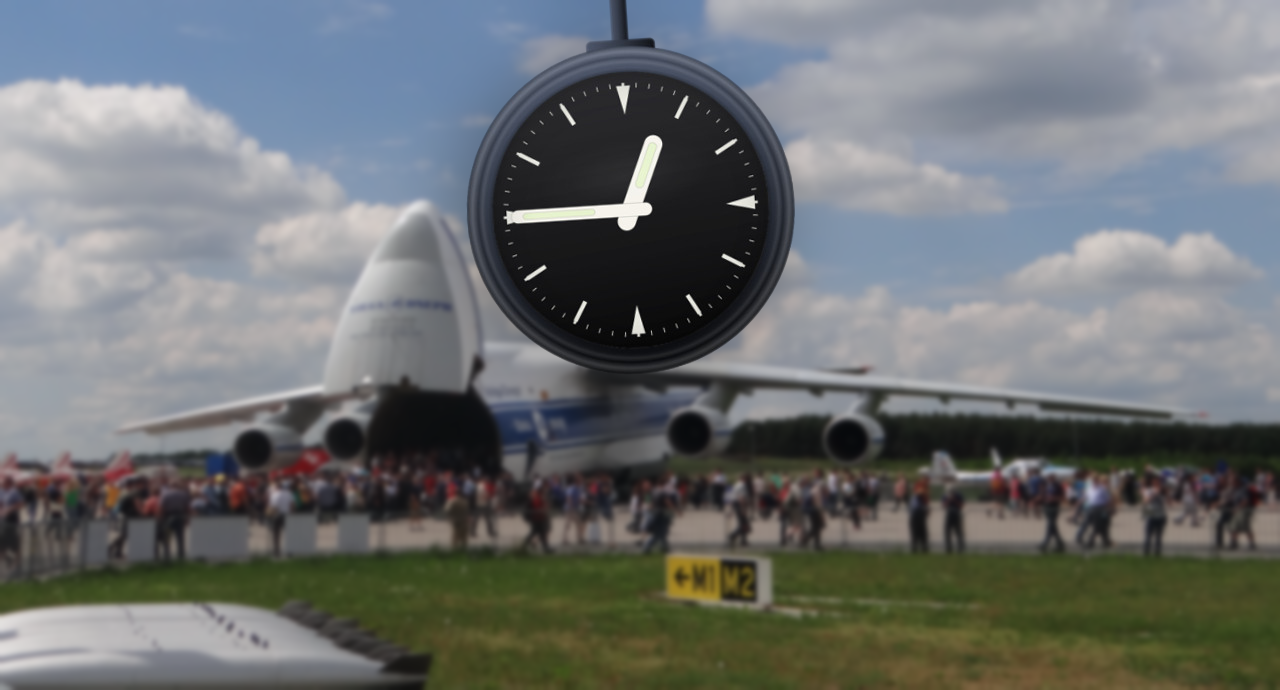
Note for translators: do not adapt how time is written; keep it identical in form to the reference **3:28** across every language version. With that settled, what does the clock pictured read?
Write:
**12:45**
